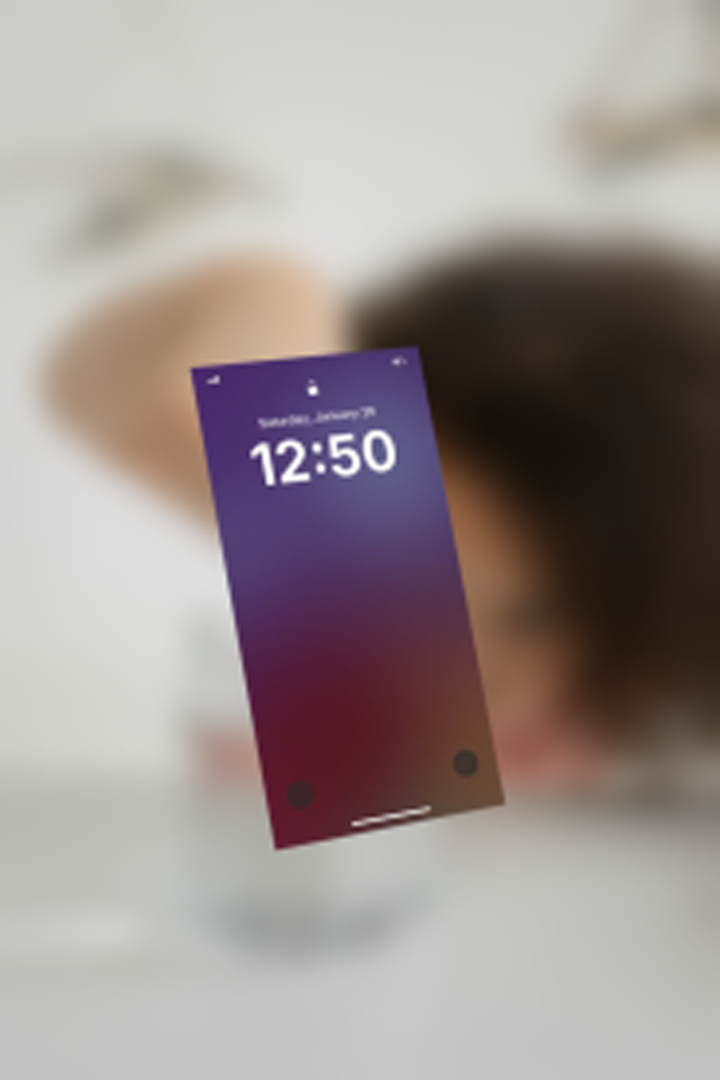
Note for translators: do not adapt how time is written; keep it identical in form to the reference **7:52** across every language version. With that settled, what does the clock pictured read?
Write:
**12:50**
